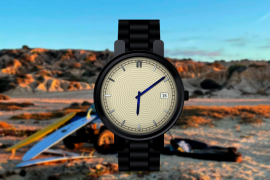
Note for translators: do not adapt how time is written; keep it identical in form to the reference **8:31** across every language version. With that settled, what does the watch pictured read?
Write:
**6:09**
